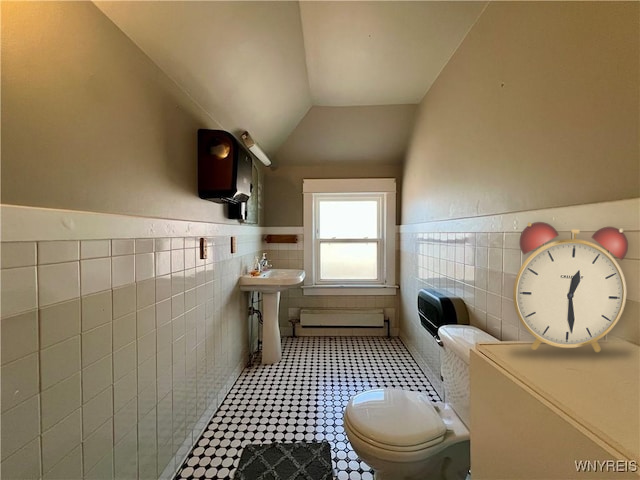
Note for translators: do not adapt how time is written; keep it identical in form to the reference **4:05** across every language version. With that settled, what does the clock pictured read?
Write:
**12:29**
